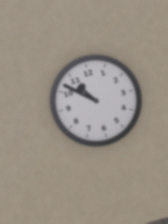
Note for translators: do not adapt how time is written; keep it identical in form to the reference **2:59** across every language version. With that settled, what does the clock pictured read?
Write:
**10:52**
